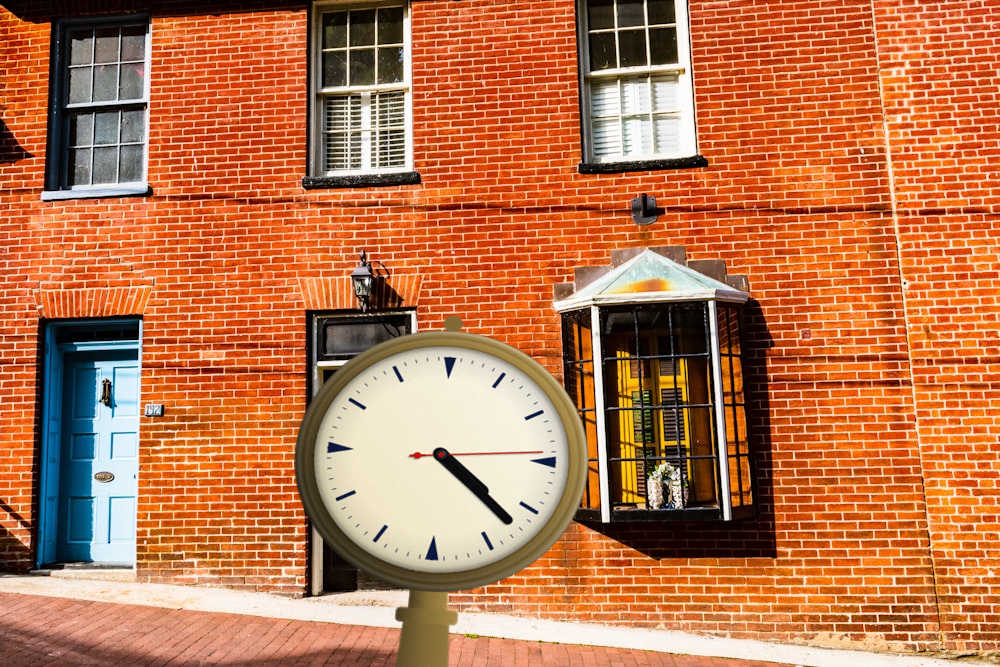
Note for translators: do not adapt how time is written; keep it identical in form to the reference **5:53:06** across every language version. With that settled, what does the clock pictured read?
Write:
**4:22:14**
